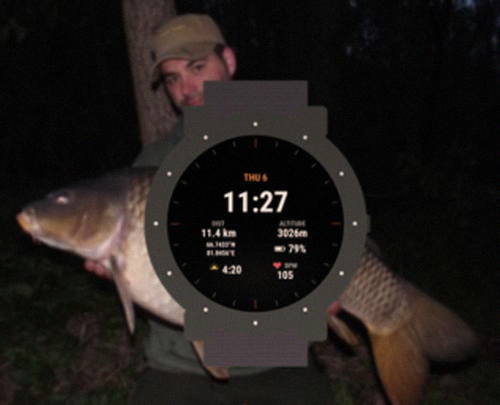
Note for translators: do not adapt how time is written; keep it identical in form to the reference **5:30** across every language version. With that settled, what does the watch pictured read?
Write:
**11:27**
